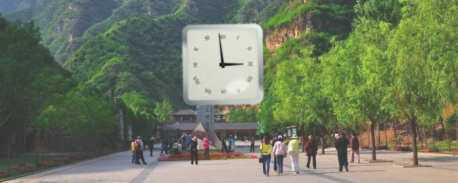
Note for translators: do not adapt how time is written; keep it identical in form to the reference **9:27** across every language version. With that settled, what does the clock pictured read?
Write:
**2:59**
